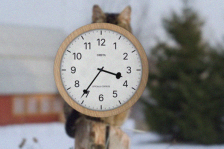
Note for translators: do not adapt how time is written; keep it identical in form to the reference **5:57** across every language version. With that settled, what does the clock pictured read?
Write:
**3:36**
